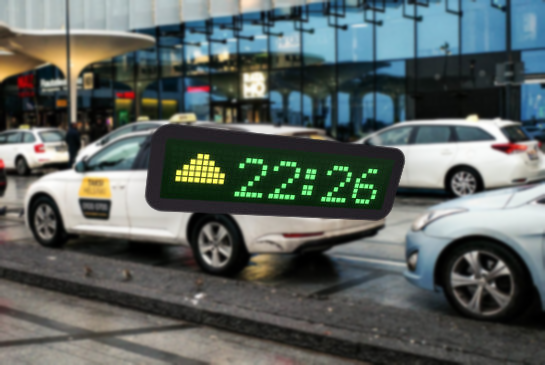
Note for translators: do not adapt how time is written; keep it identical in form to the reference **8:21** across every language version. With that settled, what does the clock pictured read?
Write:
**22:26**
